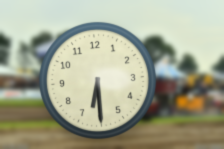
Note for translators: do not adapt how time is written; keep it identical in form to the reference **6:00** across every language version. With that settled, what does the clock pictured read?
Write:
**6:30**
